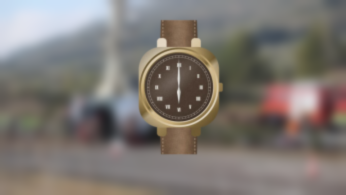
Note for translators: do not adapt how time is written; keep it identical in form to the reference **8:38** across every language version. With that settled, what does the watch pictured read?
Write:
**6:00**
